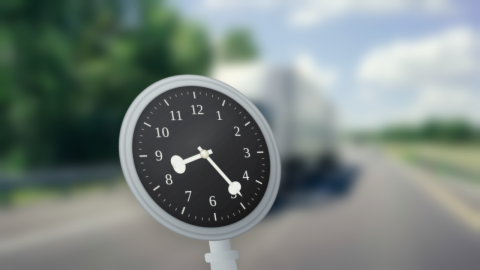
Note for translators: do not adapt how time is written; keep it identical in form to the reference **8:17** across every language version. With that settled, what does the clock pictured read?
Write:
**8:24**
